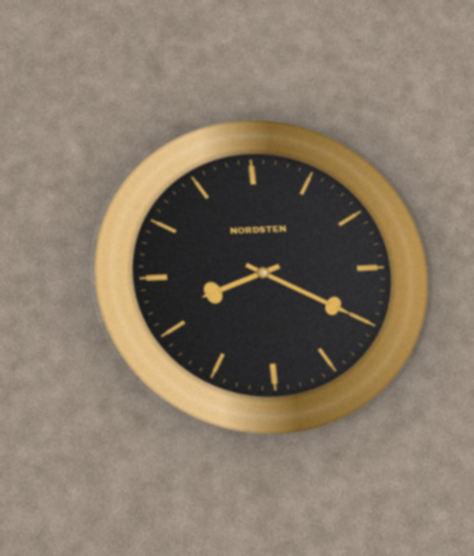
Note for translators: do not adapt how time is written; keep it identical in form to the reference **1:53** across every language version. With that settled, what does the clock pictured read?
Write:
**8:20**
